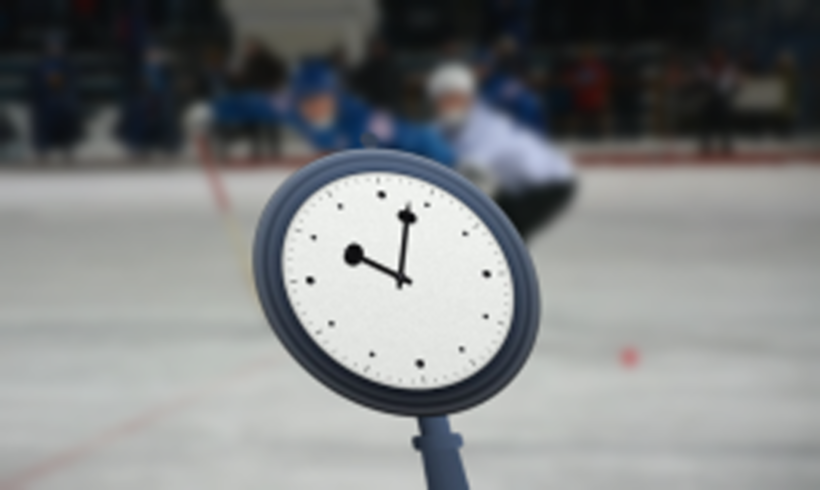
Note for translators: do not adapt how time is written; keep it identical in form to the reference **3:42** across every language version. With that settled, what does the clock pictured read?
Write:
**10:03**
